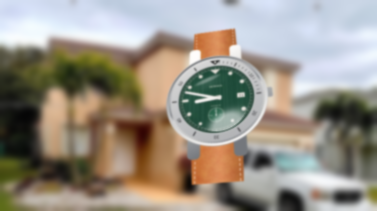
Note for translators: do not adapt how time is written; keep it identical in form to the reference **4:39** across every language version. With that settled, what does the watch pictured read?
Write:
**8:48**
